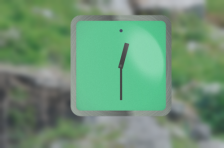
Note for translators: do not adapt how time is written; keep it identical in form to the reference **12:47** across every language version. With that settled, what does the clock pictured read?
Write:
**12:30**
